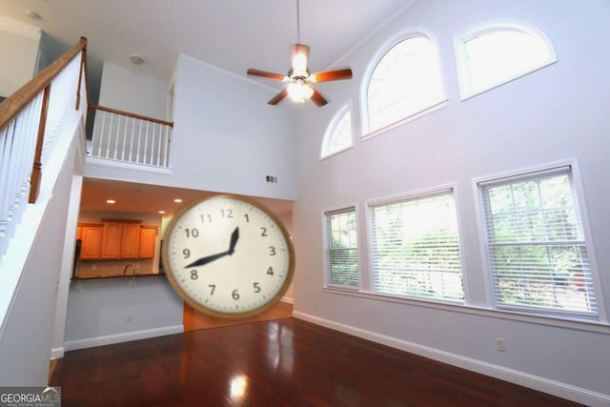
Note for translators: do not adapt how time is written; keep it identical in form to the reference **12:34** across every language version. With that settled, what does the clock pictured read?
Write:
**12:42**
